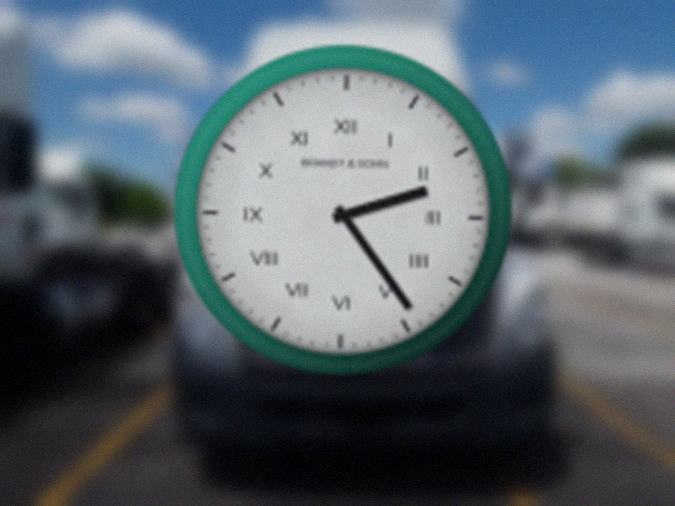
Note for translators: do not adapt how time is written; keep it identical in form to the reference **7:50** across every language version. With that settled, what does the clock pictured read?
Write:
**2:24**
